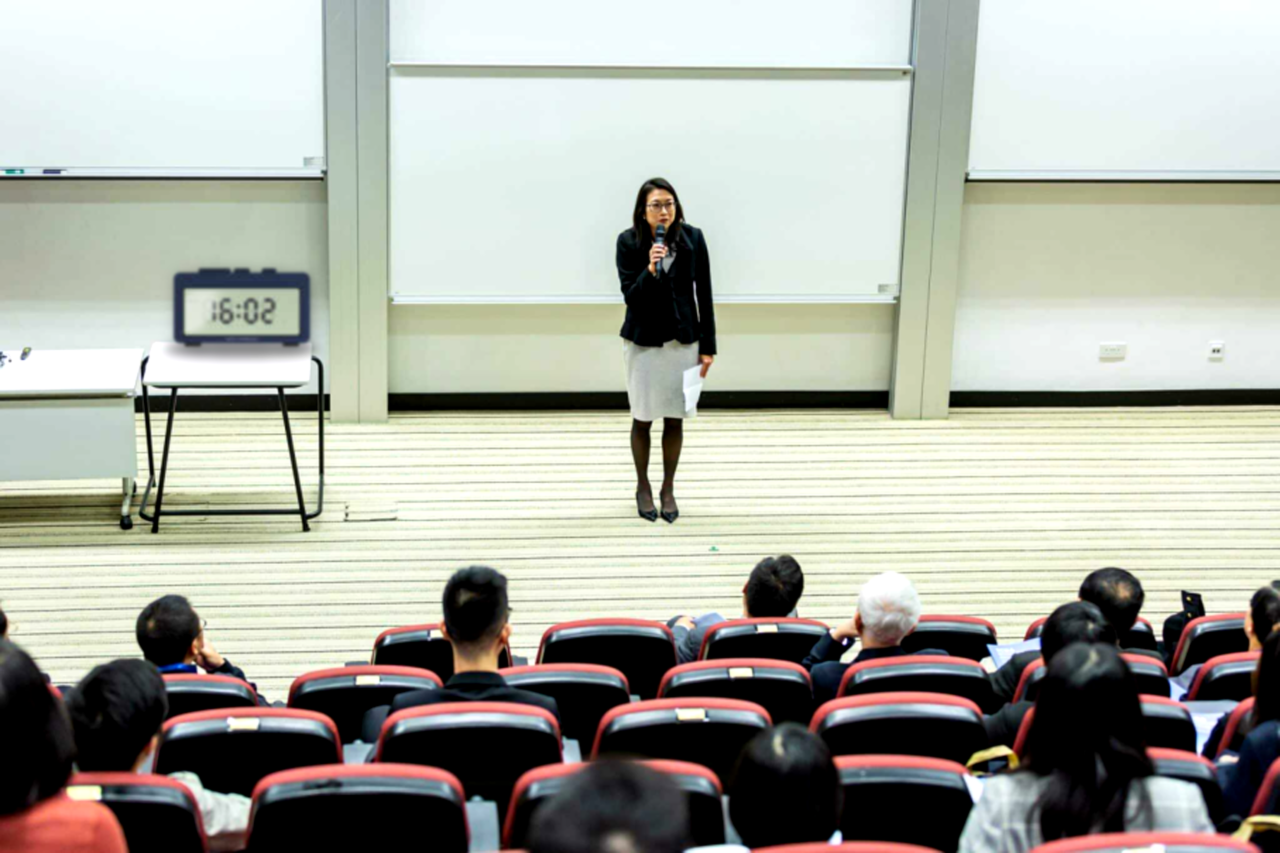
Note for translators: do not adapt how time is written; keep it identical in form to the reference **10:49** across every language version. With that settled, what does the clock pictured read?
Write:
**16:02**
